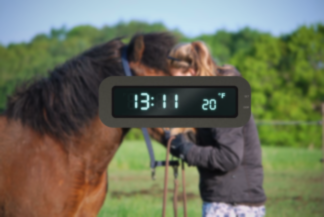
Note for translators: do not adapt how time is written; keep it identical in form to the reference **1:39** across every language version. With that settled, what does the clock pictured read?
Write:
**13:11**
